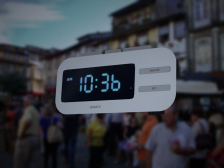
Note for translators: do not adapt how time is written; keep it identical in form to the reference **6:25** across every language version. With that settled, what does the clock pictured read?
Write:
**10:36**
